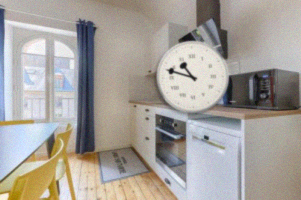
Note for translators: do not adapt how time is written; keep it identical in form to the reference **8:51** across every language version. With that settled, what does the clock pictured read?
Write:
**10:48**
